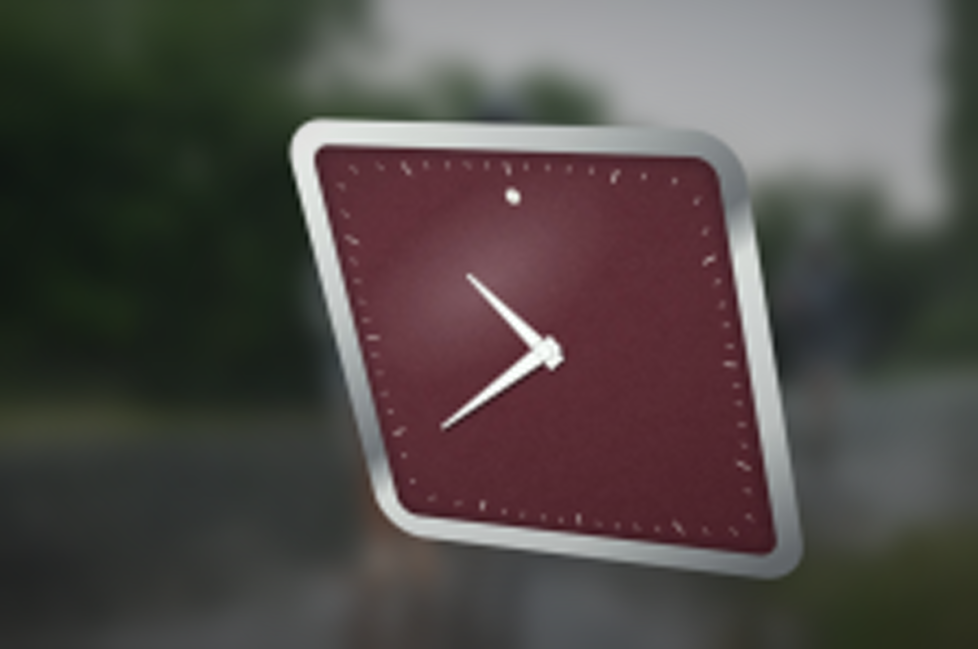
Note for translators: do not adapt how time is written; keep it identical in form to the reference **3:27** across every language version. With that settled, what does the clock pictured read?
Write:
**10:39**
